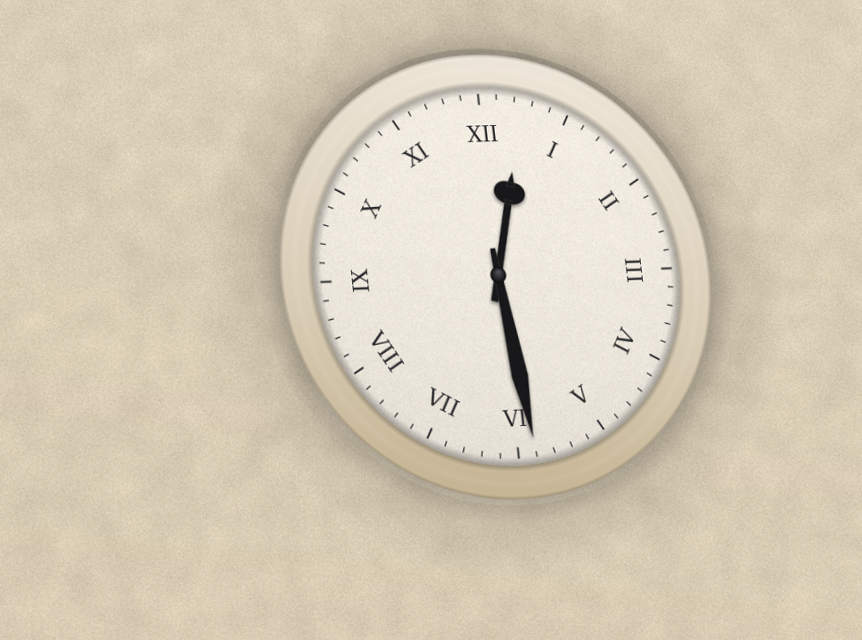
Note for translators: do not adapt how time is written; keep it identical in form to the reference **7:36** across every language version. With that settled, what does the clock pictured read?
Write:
**12:29**
